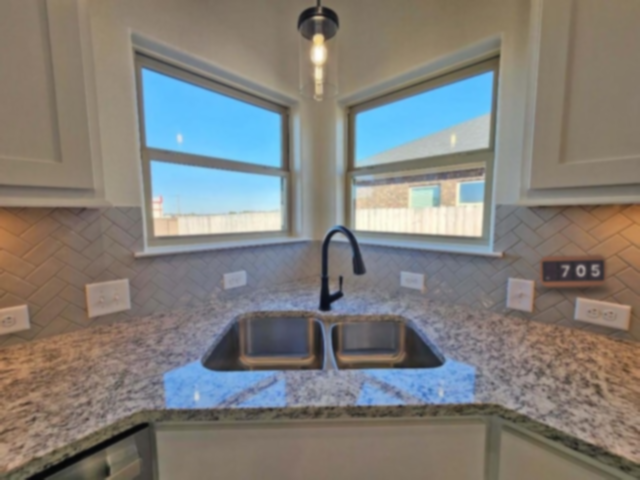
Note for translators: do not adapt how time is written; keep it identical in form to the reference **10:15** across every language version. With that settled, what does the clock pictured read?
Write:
**7:05**
